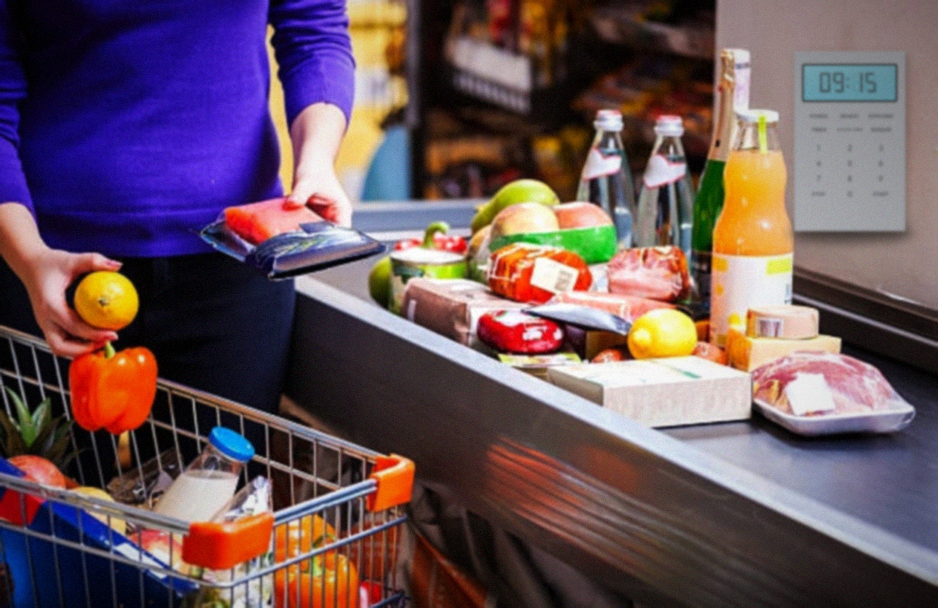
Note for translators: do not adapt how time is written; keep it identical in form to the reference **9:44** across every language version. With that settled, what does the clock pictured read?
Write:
**9:15**
